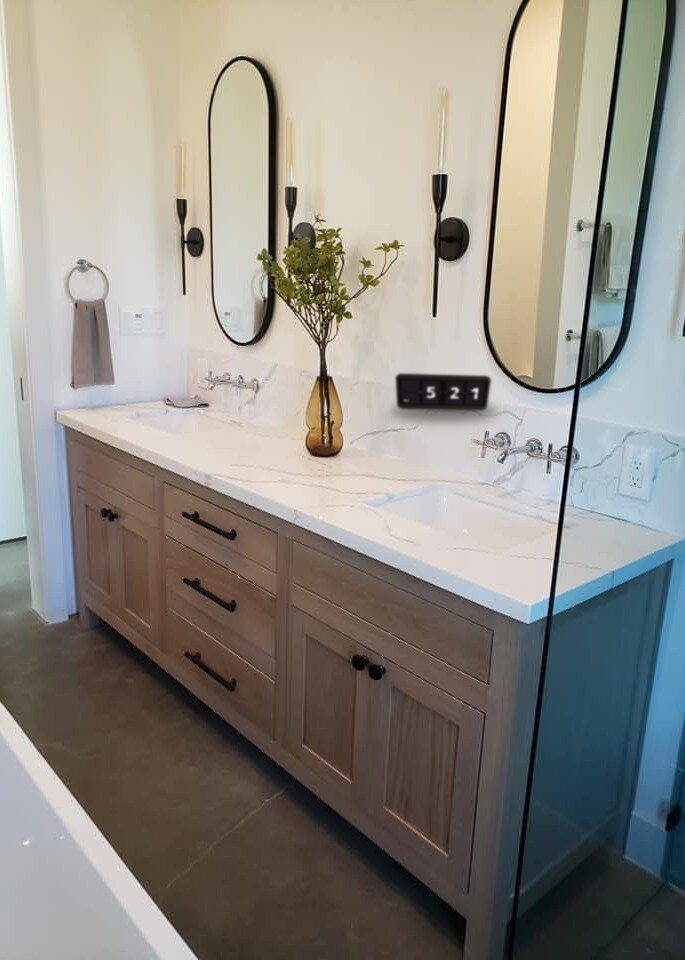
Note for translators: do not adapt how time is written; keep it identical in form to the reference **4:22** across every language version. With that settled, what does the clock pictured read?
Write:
**5:21**
